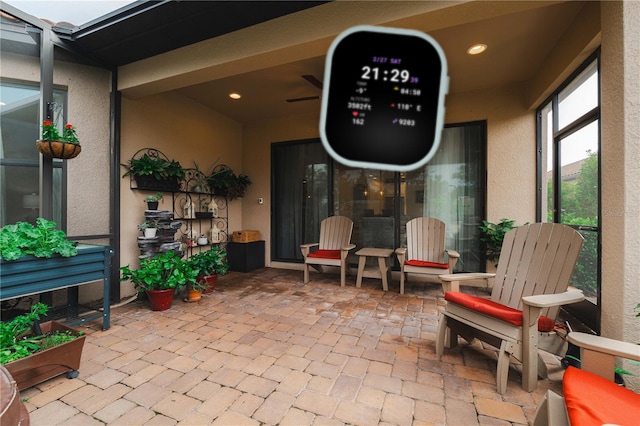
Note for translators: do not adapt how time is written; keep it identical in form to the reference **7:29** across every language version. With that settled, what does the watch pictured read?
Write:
**21:29**
